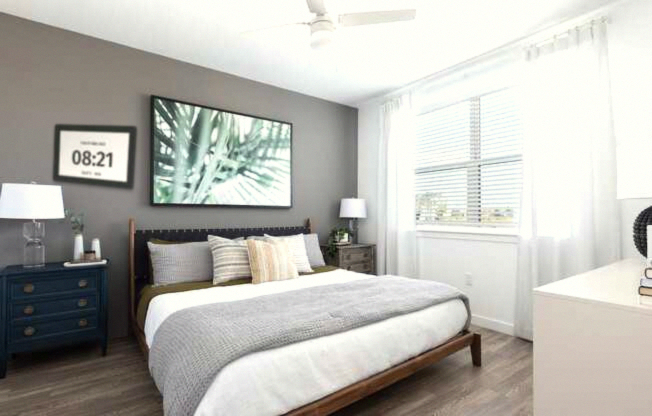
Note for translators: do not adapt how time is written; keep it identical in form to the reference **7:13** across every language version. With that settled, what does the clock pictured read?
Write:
**8:21**
